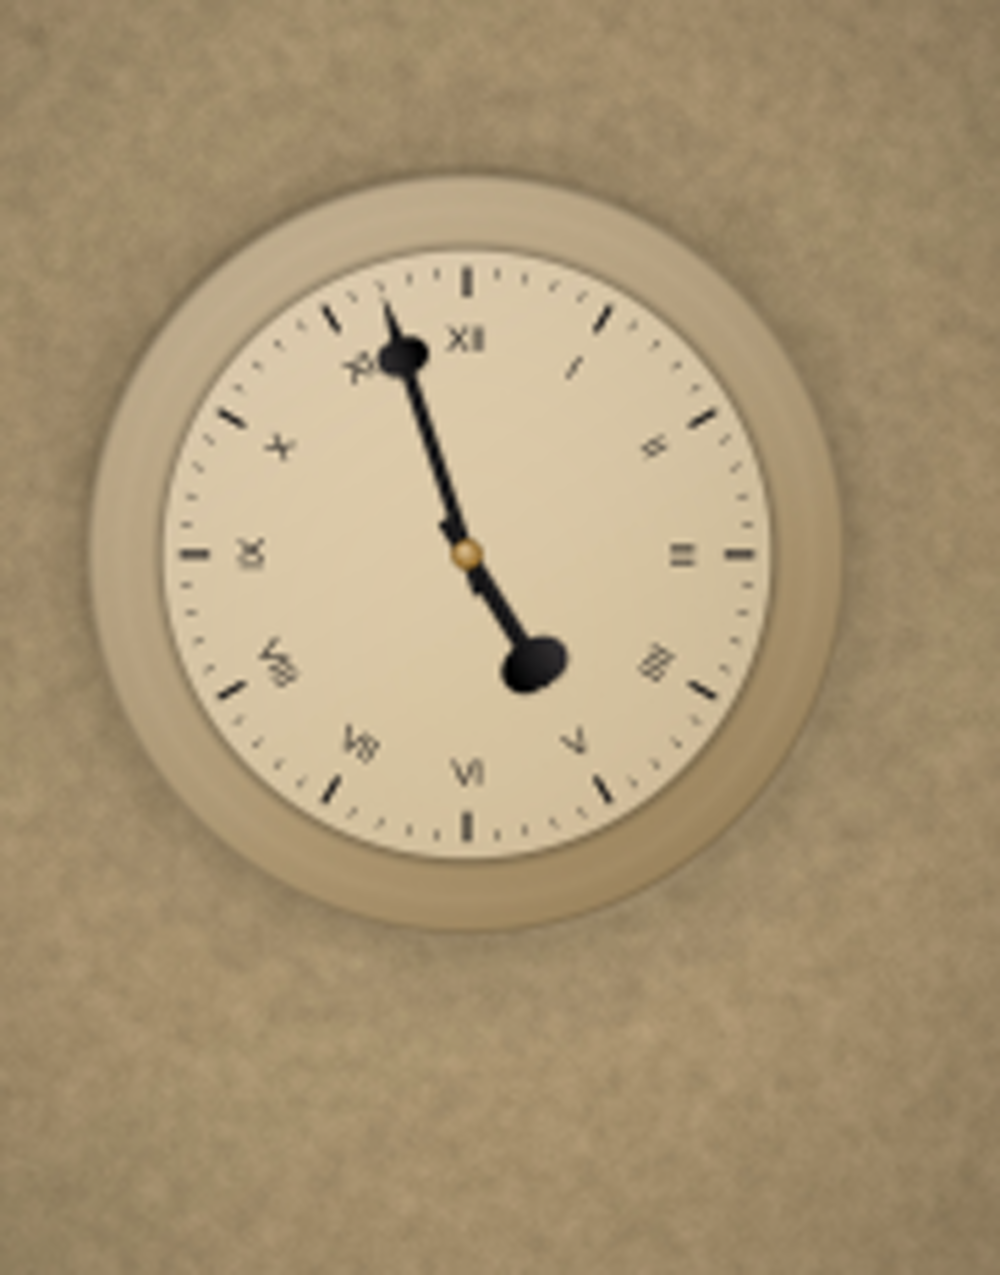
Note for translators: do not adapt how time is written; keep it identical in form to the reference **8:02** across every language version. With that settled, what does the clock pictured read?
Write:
**4:57**
